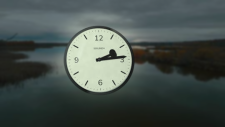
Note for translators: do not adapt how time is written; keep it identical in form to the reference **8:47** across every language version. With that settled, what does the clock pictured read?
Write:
**2:14**
